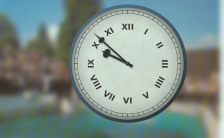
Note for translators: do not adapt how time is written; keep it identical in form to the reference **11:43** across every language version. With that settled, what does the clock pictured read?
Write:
**9:52**
